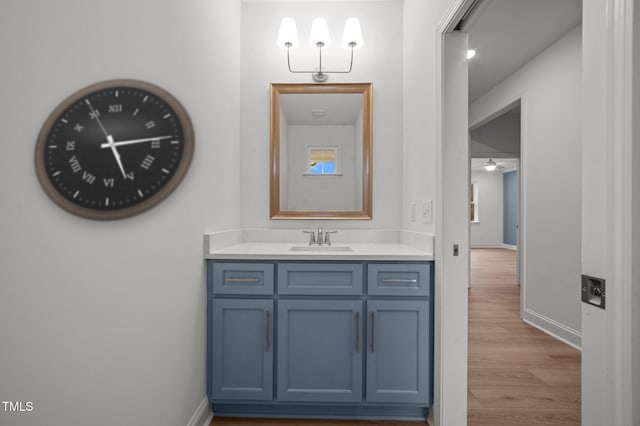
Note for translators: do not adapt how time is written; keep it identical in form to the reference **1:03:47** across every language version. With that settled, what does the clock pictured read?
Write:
**5:13:55**
